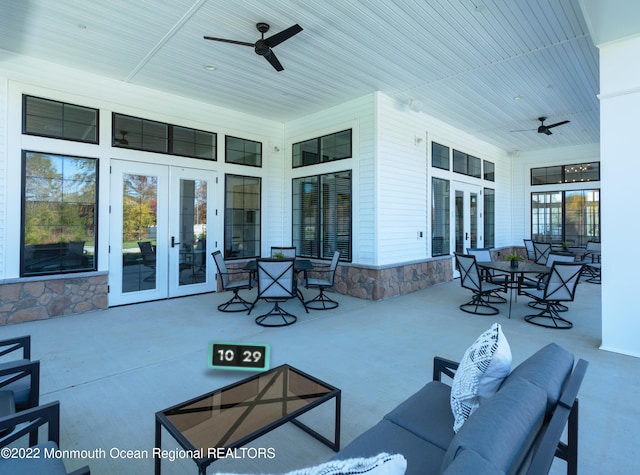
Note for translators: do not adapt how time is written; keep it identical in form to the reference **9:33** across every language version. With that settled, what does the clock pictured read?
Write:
**10:29**
